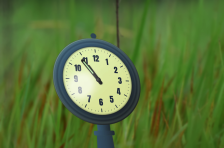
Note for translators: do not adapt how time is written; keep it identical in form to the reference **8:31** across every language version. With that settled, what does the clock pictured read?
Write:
**10:54**
